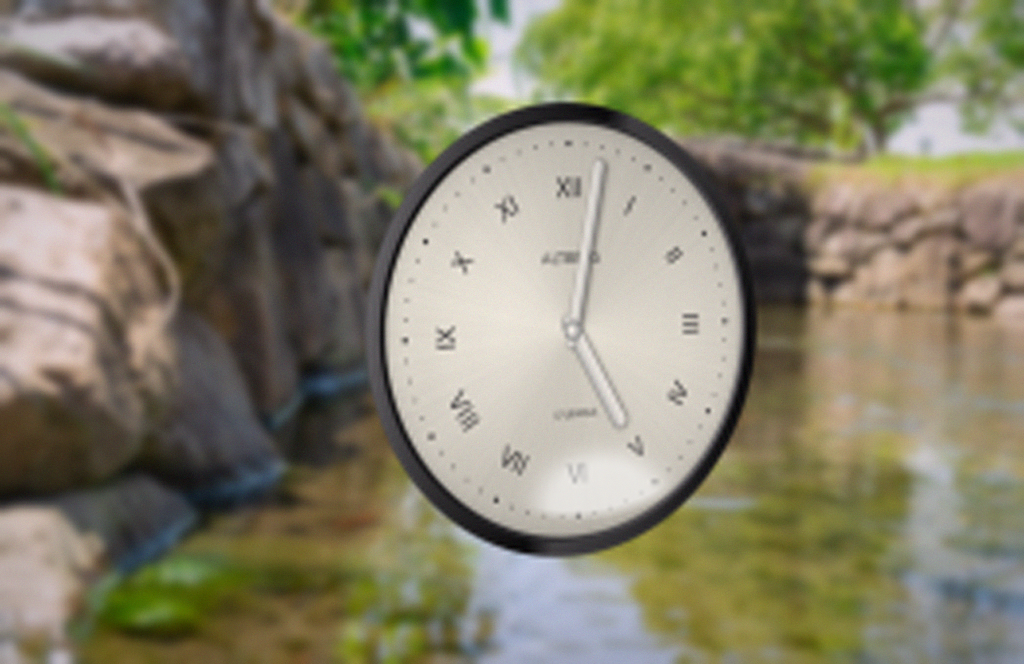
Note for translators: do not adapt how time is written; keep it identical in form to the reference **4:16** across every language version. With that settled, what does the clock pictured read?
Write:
**5:02**
